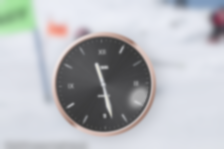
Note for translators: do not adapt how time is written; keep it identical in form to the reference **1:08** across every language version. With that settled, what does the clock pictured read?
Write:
**11:28**
